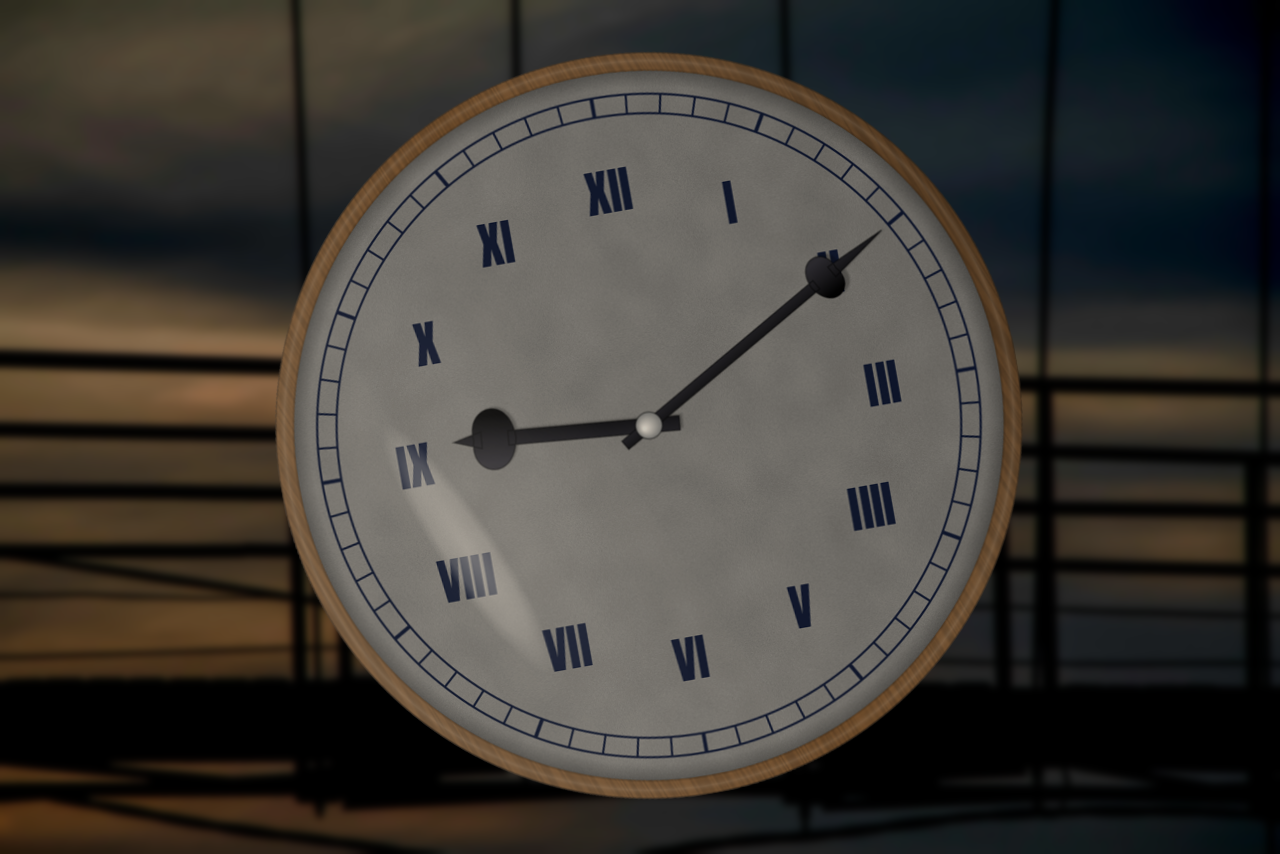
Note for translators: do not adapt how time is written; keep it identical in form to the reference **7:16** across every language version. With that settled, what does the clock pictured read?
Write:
**9:10**
